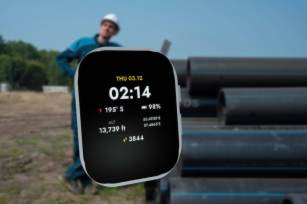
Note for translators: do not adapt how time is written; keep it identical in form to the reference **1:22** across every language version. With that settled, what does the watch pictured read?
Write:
**2:14**
